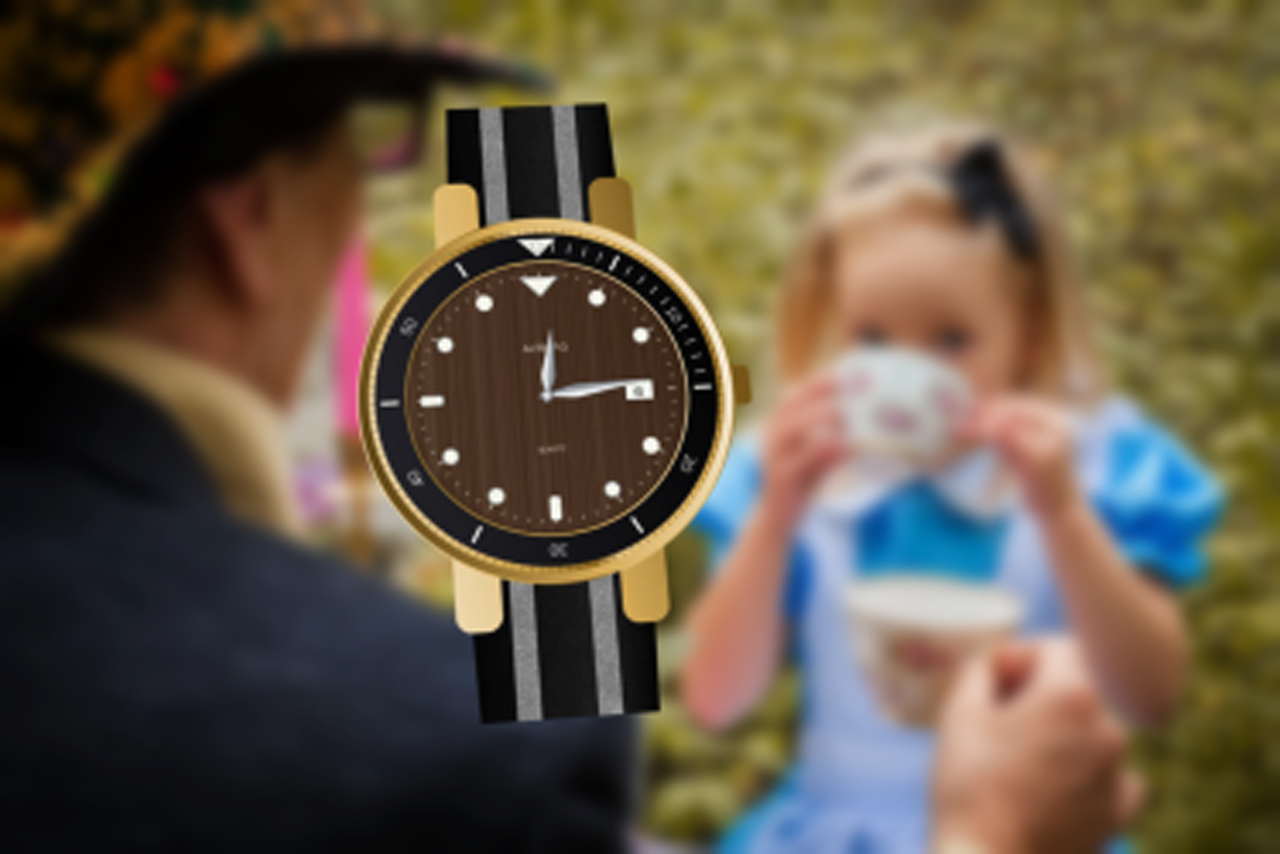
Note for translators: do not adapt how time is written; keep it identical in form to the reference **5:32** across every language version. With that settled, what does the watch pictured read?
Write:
**12:14**
